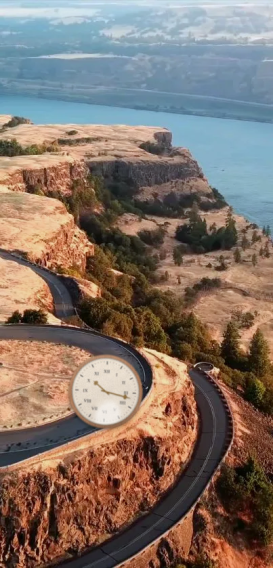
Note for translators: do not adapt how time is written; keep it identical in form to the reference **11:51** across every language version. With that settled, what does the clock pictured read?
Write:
**10:17**
